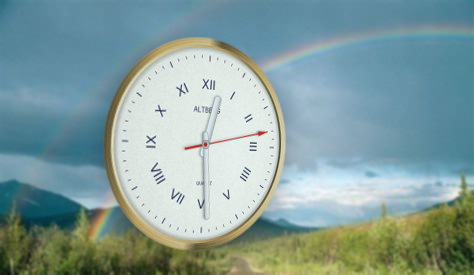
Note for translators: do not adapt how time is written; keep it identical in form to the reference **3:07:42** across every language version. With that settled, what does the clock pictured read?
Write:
**12:29:13**
